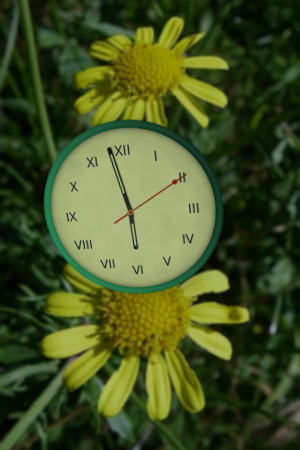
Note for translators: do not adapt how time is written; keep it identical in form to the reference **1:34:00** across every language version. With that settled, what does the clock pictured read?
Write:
**5:58:10**
